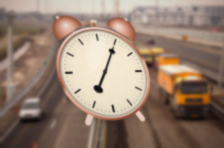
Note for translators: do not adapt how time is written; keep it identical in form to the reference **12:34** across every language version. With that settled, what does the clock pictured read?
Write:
**7:05**
